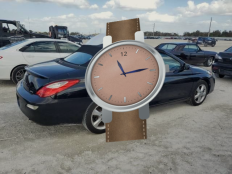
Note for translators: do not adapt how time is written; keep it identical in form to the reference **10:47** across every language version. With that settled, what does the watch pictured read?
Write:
**11:14**
